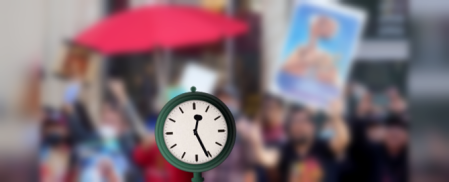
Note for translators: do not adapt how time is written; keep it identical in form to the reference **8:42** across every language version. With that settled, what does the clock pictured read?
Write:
**12:26**
